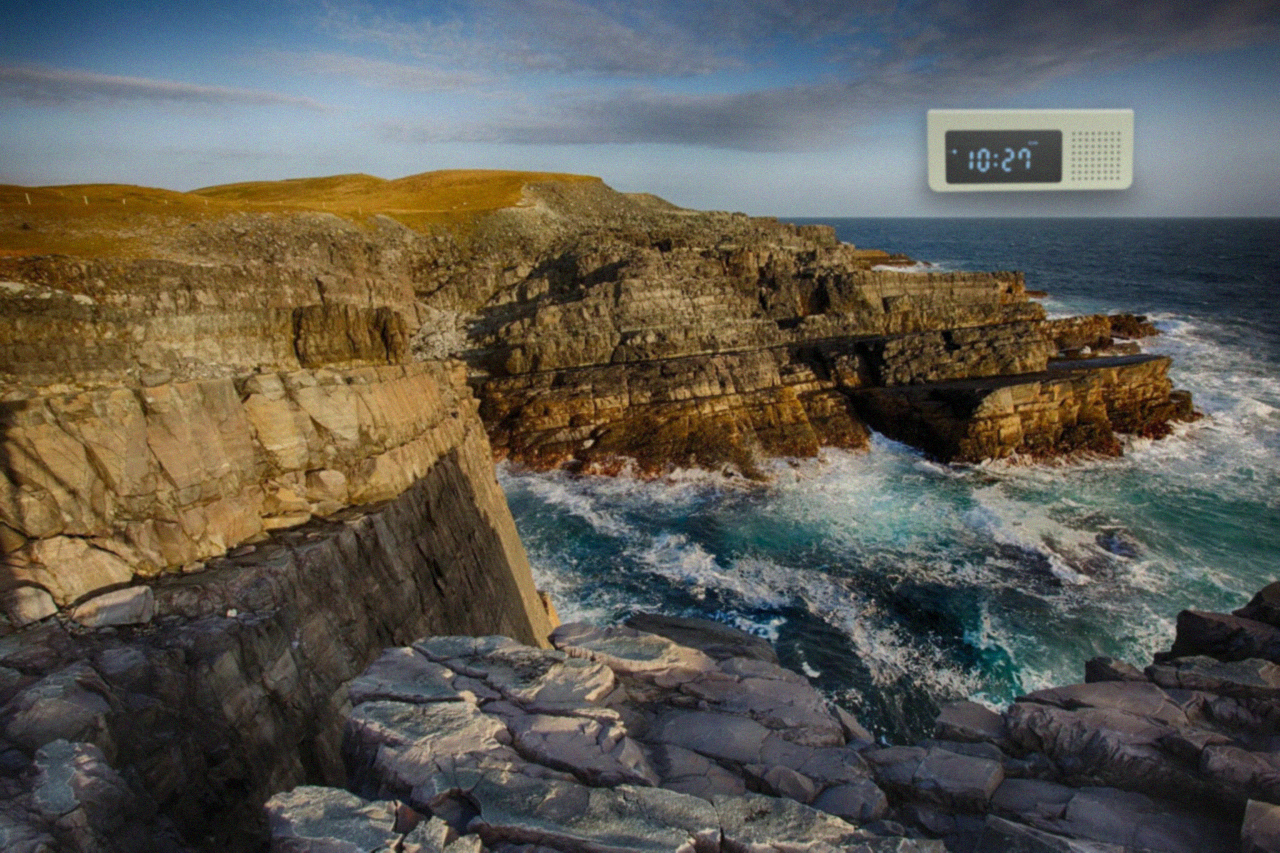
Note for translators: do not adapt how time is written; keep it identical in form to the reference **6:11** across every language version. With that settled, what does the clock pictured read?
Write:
**10:27**
